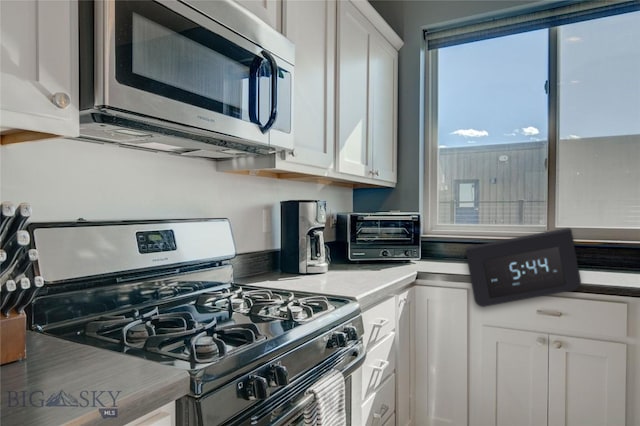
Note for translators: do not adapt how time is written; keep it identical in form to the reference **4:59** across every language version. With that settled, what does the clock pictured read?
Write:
**5:44**
